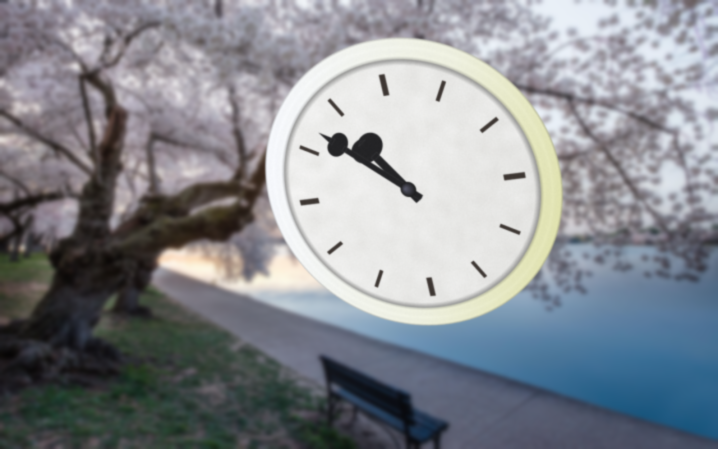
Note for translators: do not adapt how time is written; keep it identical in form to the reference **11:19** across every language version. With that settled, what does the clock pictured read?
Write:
**10:52**
